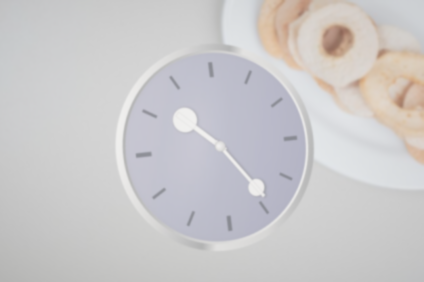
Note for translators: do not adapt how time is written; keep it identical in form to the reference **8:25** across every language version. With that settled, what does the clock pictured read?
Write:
**10:24**
